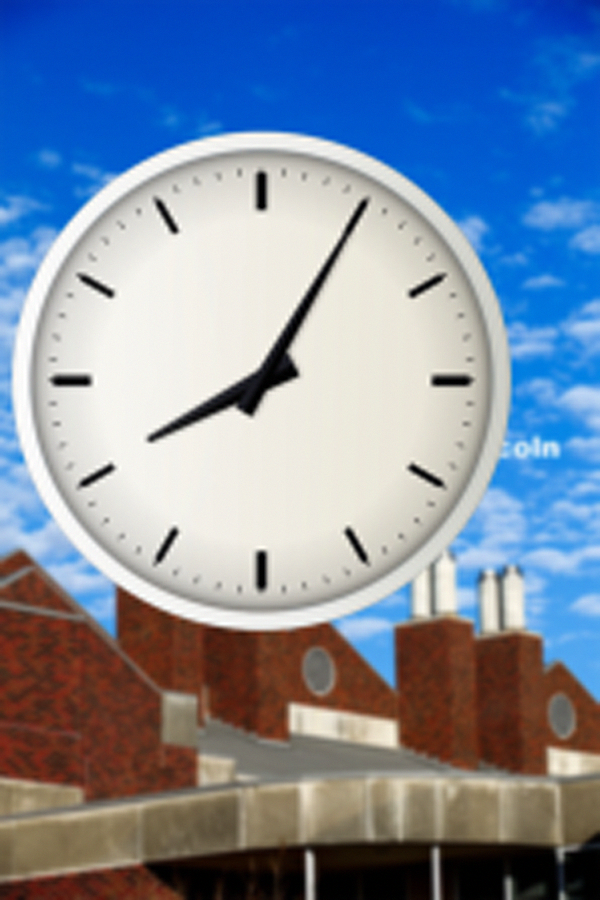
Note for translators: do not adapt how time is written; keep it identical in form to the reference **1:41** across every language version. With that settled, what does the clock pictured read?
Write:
**8:05**
